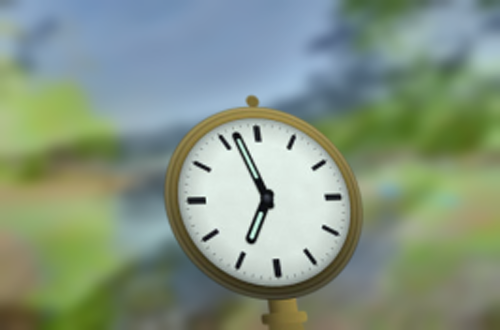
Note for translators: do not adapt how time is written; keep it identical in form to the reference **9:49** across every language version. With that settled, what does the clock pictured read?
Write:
**6:57**
